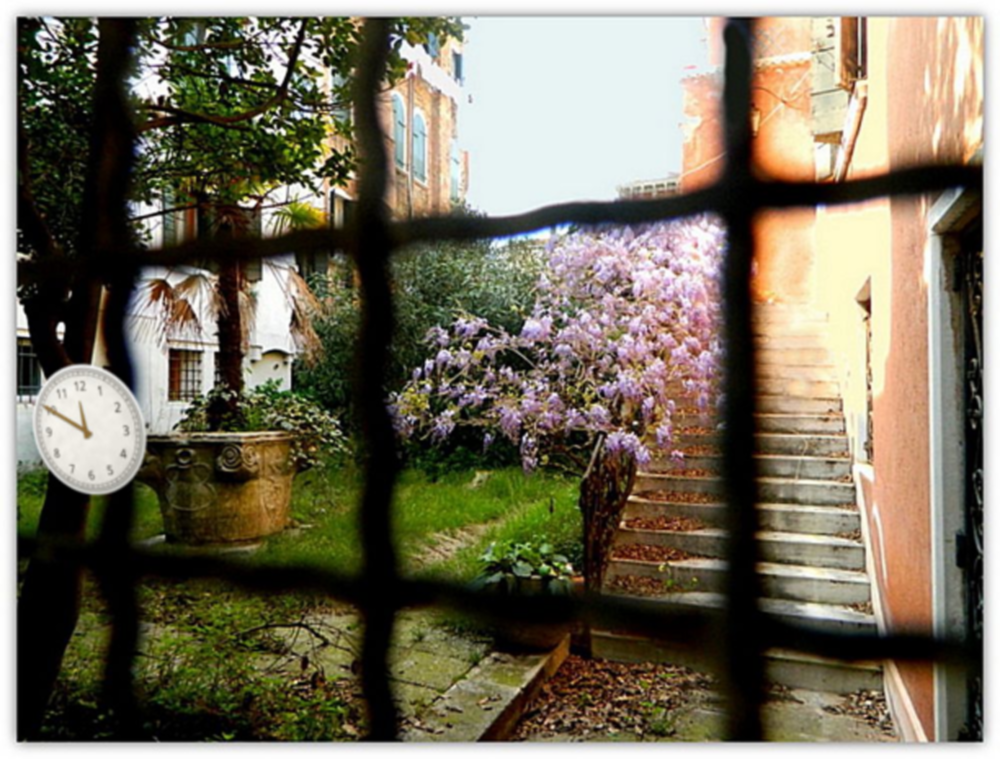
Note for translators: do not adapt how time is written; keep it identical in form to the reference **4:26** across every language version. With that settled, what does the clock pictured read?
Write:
**11:50**
